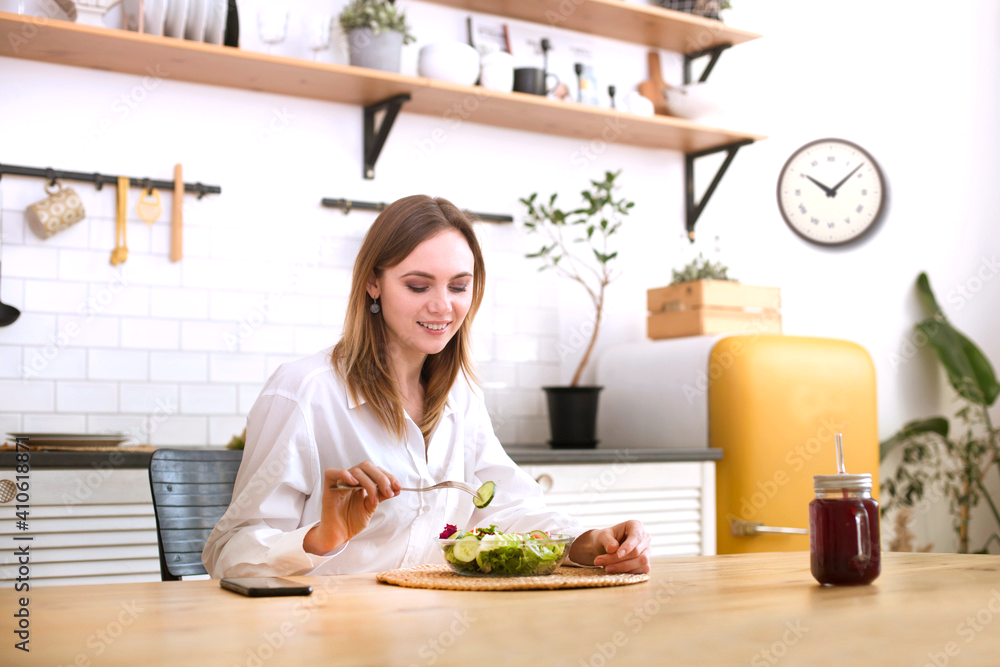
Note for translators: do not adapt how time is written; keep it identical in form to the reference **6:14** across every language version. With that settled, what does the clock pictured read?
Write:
**10:08**
